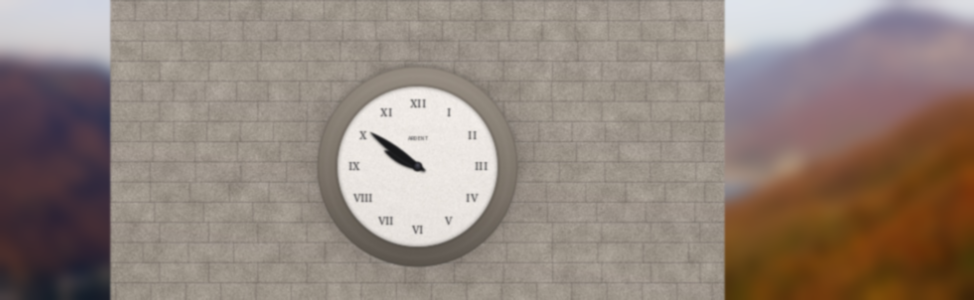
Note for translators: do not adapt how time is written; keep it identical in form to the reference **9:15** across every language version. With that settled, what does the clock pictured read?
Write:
**9:51**
